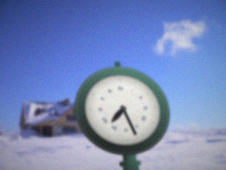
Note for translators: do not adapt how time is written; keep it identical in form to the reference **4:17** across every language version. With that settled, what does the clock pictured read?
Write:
**7:27**
